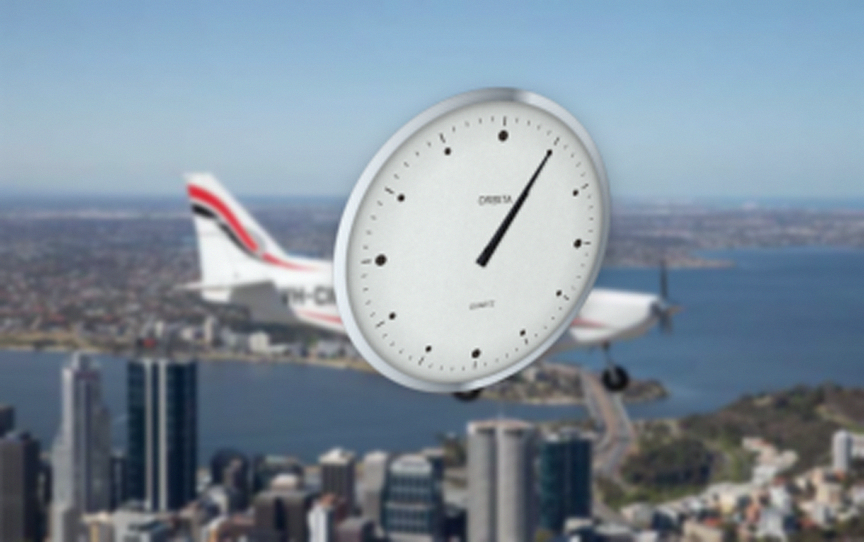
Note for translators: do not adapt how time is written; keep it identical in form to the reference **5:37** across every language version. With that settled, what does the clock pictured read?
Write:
**1:05**
